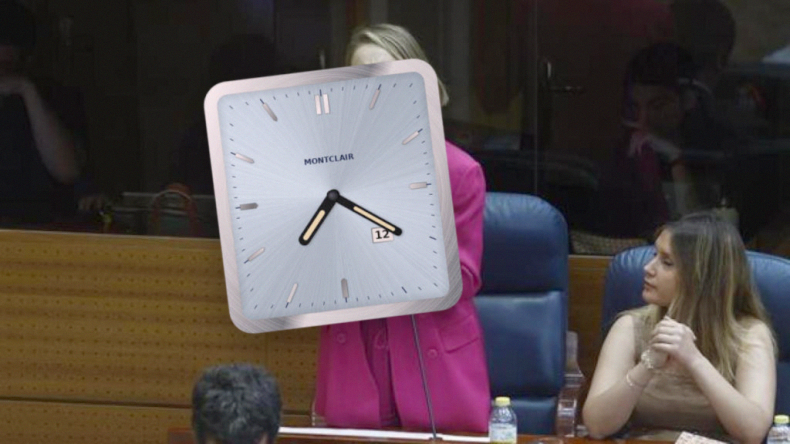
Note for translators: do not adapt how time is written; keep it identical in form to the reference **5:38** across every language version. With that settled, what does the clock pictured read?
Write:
**7:21**
